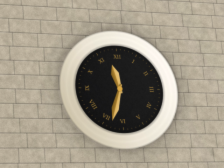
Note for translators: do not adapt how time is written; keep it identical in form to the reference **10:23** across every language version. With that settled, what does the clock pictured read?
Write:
**11:33**
